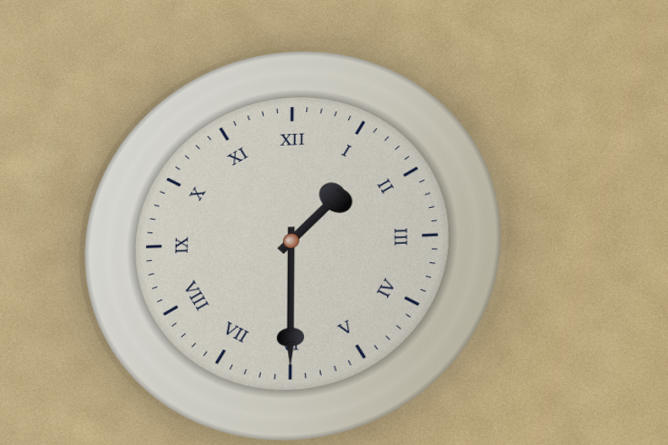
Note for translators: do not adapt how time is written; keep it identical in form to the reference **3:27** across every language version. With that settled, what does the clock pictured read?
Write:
**1:30**
